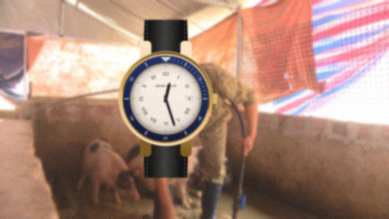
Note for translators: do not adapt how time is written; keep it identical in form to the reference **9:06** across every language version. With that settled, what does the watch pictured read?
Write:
**12:27**
